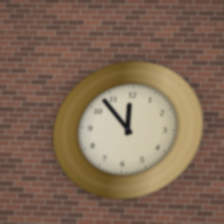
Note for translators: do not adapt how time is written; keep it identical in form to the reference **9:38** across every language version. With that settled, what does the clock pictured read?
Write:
**11:53**
